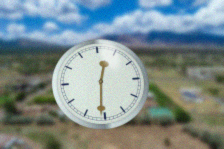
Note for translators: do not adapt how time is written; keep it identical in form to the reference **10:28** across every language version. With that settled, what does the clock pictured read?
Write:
**12:31**
